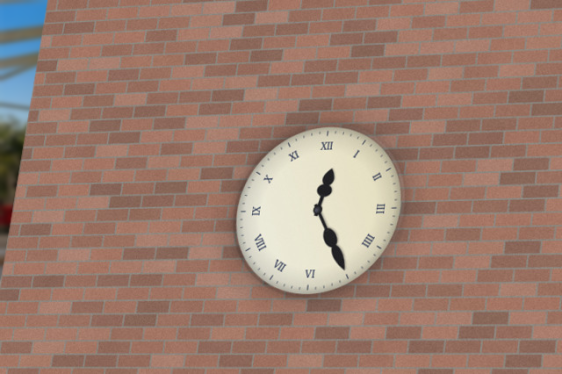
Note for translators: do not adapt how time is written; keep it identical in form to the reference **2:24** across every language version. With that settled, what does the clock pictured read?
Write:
**12:25**
